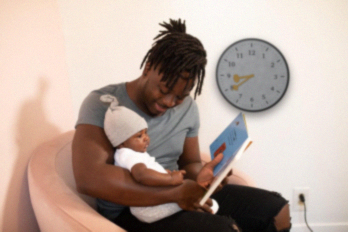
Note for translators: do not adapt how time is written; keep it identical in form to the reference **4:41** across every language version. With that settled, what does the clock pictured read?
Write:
**8:39**
